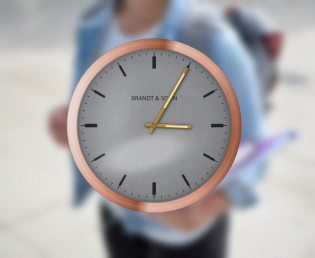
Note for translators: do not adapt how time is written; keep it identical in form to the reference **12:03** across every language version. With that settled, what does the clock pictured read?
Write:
**3:05**
